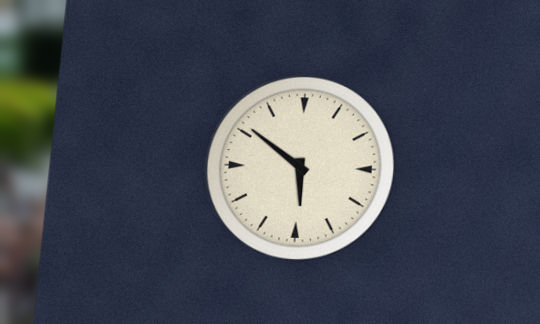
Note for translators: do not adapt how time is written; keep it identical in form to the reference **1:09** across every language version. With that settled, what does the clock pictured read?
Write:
**5:51**
